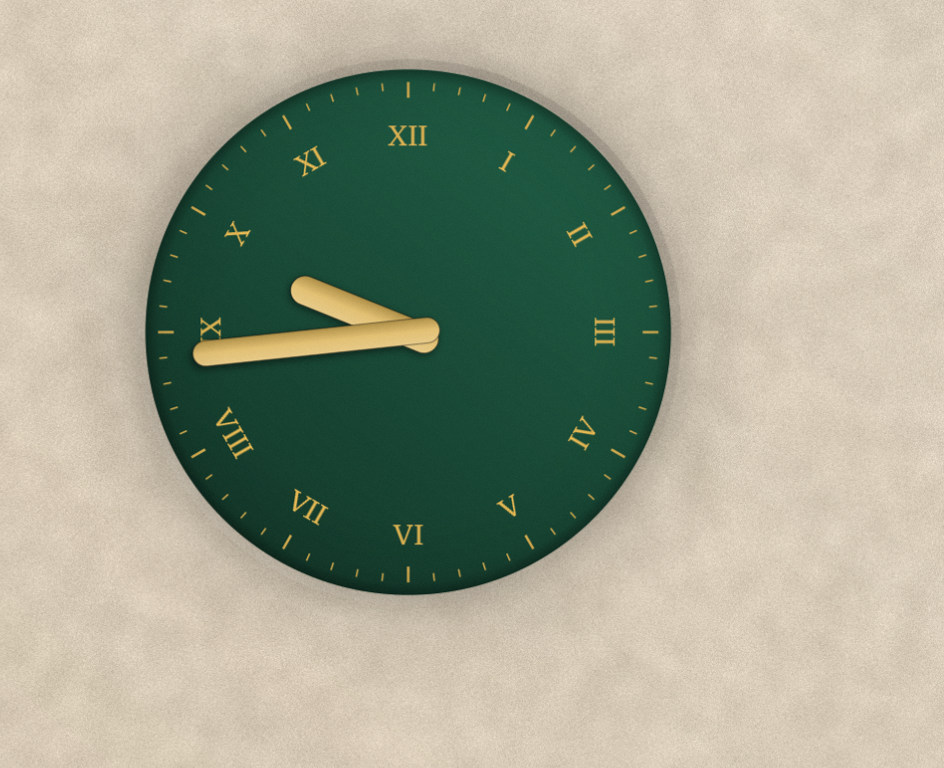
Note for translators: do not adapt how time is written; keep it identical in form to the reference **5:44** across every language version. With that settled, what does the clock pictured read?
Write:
**9:44**
